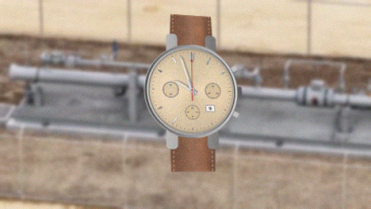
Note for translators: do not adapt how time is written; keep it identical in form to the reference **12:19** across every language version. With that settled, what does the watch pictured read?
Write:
**9:57**
